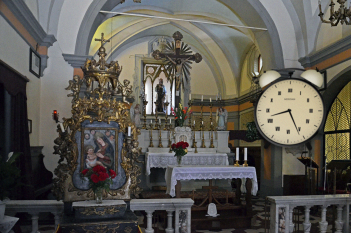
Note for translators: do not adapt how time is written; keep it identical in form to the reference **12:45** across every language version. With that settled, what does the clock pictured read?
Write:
**8:26**
